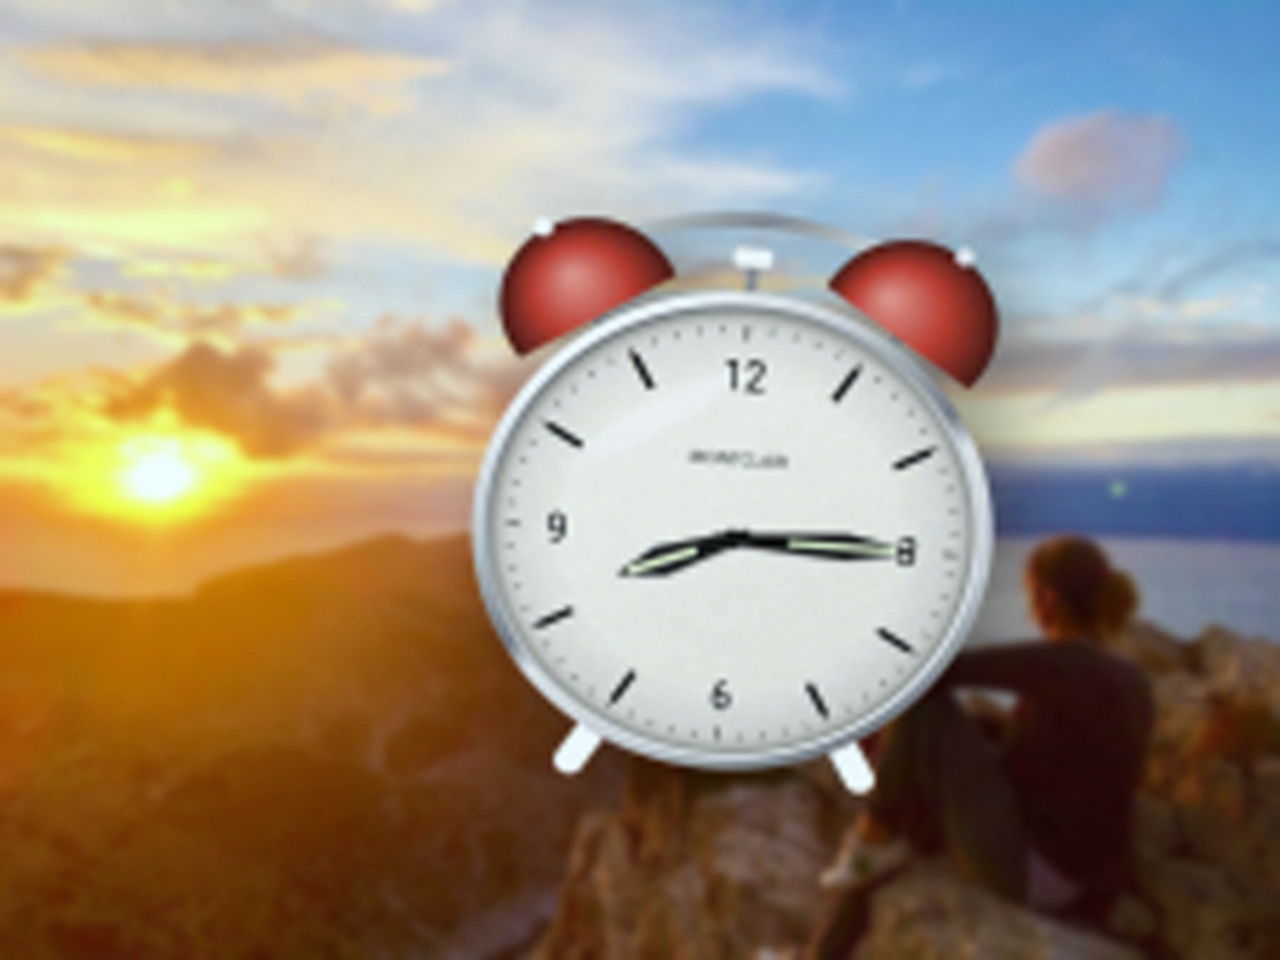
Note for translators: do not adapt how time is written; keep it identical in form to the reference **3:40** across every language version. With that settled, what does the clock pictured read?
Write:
**8:15**
